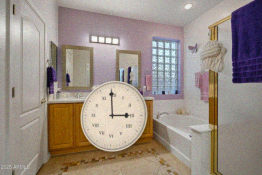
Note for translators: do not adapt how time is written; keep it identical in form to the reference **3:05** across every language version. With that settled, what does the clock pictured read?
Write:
**2:59**
